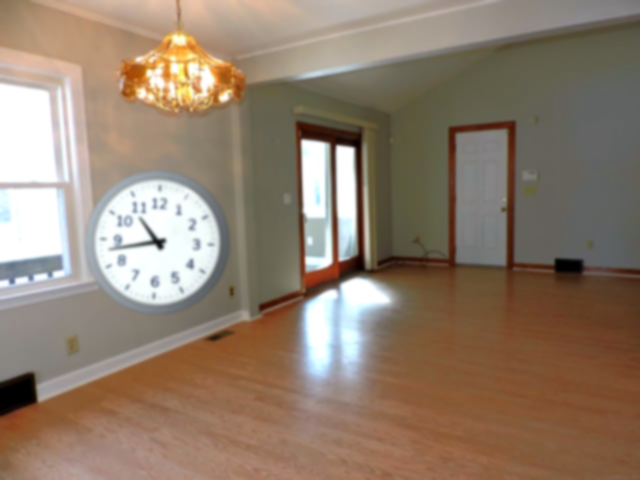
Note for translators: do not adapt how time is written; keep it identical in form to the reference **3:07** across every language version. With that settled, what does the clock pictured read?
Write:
**10:43**
